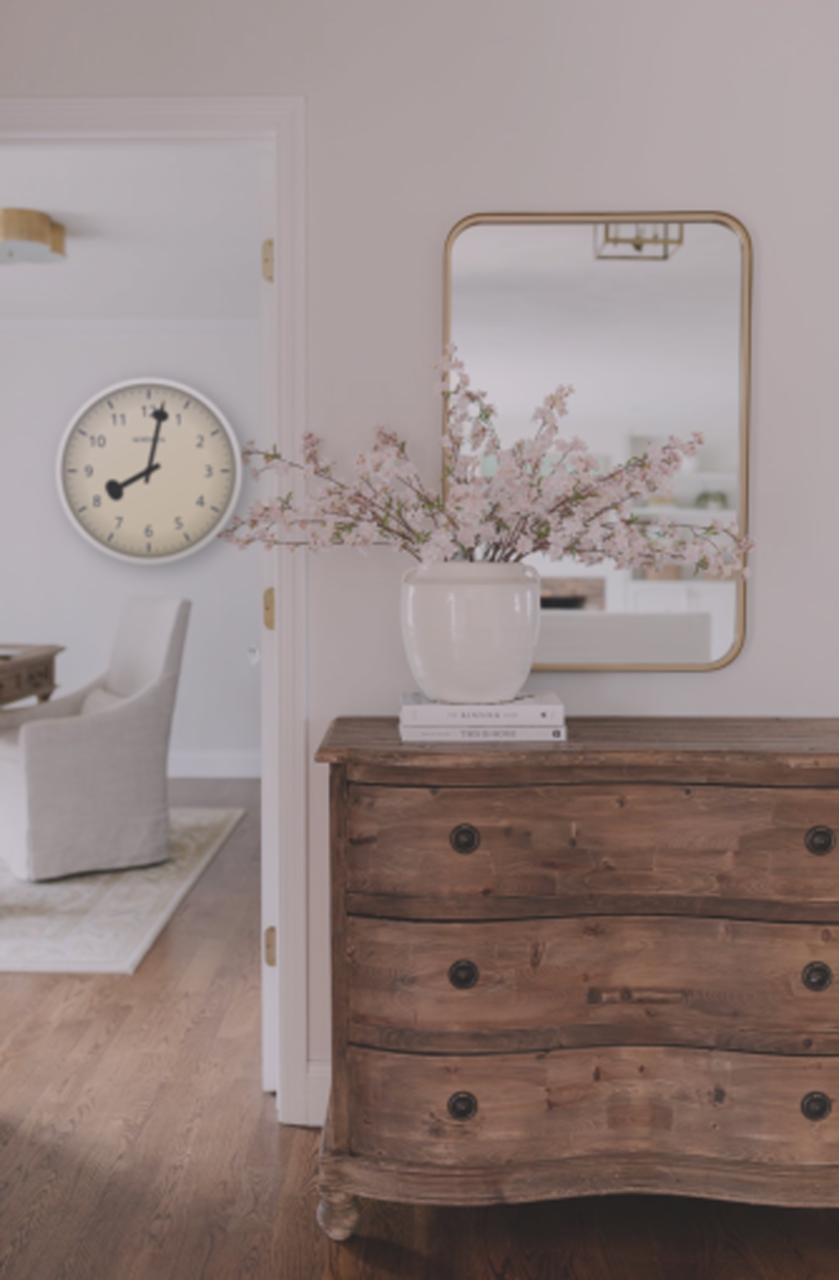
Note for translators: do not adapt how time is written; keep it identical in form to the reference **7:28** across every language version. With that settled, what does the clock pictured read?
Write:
**8:02**
